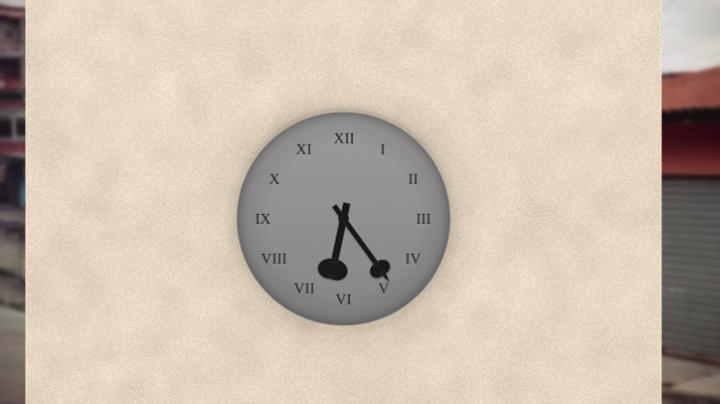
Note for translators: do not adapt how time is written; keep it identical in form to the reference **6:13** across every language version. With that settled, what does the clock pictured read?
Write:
**6:24**
